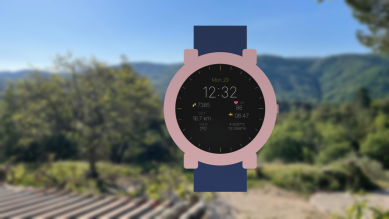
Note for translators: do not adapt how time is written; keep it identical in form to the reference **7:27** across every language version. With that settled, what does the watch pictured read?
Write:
**12:32**
